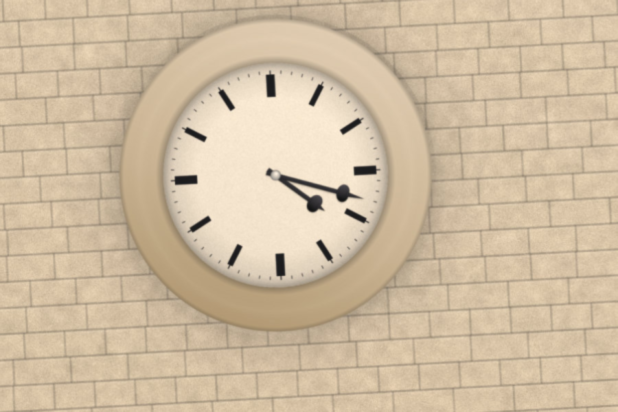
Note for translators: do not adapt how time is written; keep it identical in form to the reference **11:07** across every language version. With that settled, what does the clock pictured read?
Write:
**4:18**
